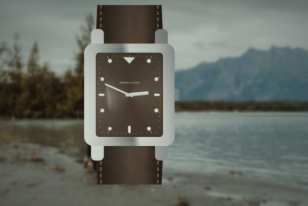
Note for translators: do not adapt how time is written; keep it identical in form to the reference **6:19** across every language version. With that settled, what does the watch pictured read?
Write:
**2:49**
